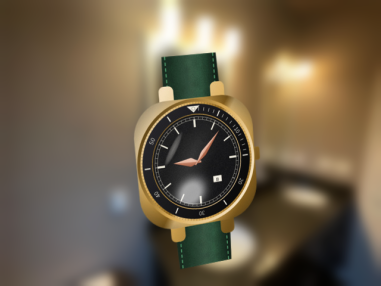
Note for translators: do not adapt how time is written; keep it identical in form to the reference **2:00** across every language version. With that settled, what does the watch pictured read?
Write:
**9:07**
